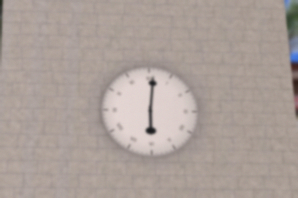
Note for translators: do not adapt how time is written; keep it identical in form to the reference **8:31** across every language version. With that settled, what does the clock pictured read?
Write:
**6:01**
